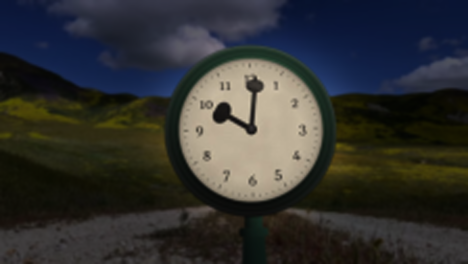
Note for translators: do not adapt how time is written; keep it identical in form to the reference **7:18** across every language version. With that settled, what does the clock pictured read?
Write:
**10:01**
